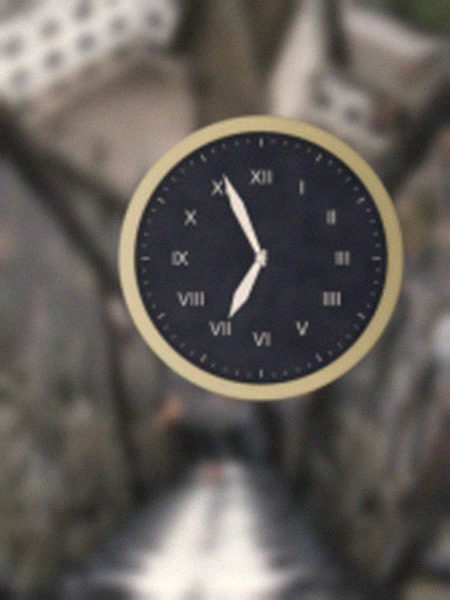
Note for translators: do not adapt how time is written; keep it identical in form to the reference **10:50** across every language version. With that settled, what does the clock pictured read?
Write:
**6:56**
